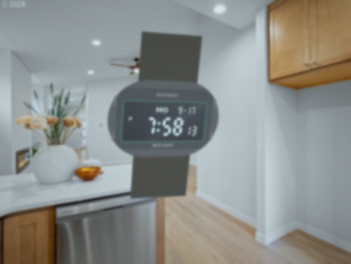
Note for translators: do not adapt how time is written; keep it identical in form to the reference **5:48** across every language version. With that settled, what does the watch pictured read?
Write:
**7:58**
